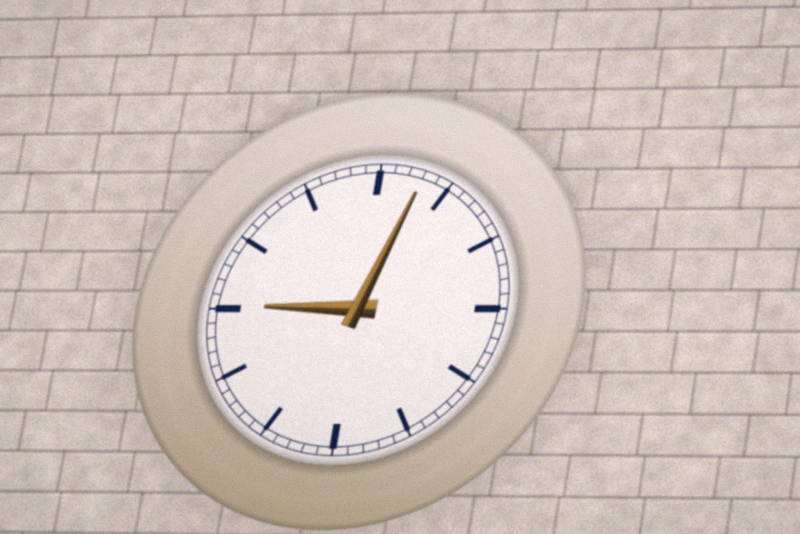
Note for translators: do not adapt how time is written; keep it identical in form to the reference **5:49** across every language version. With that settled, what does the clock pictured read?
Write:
**9:03**
